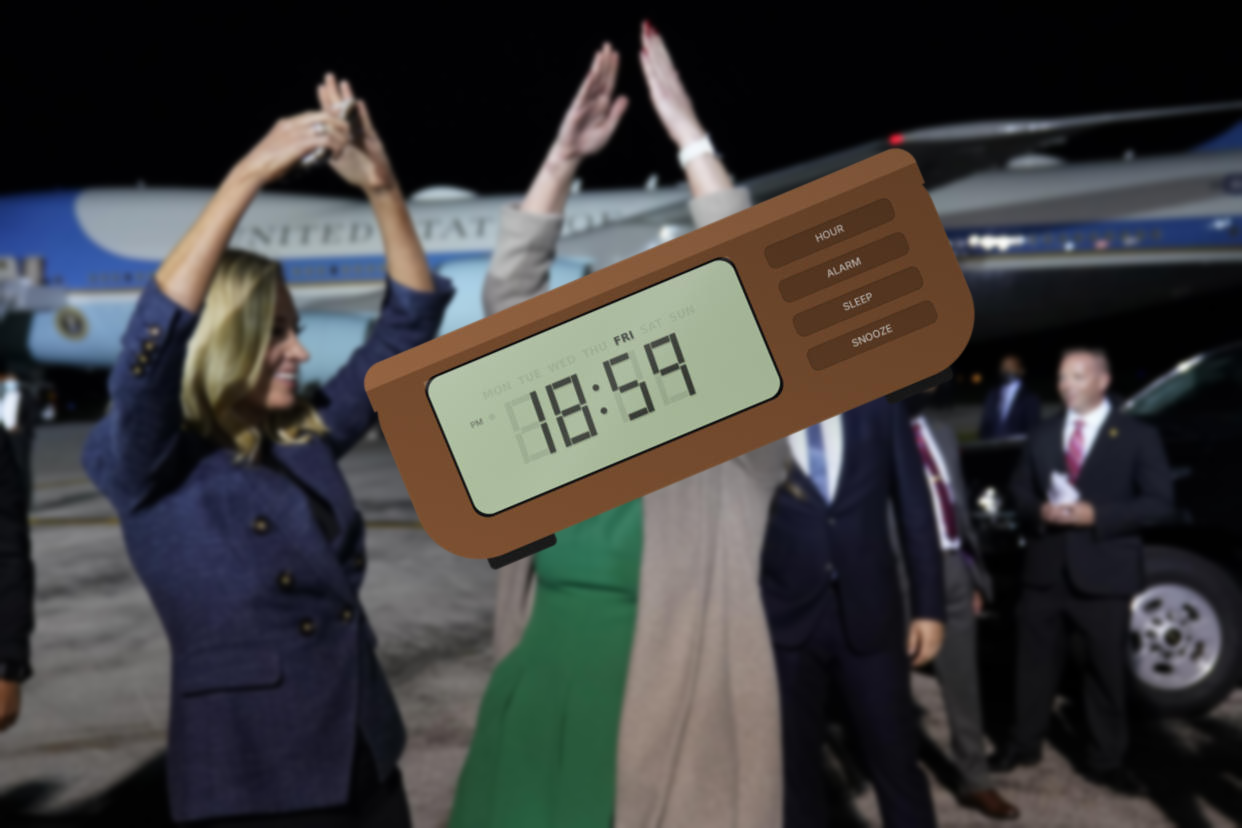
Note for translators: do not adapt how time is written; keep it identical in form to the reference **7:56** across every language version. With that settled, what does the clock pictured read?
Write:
**18:59**
